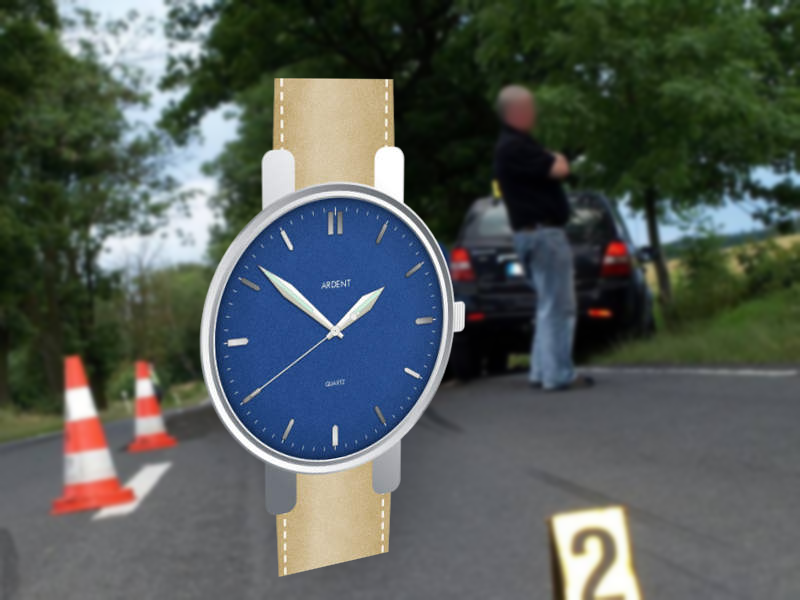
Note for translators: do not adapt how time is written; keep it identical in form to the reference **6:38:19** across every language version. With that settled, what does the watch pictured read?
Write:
**1:51:40**
